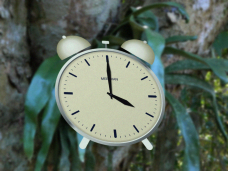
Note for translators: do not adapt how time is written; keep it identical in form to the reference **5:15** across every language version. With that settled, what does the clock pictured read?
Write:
**4:00**
